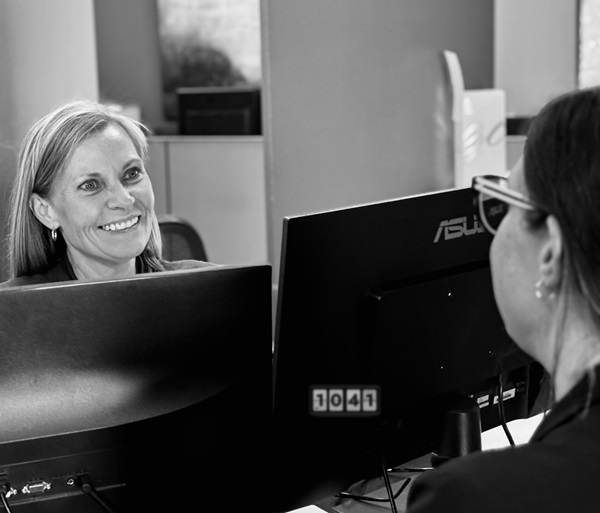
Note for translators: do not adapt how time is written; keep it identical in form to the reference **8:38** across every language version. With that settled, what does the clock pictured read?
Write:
**10:41**
